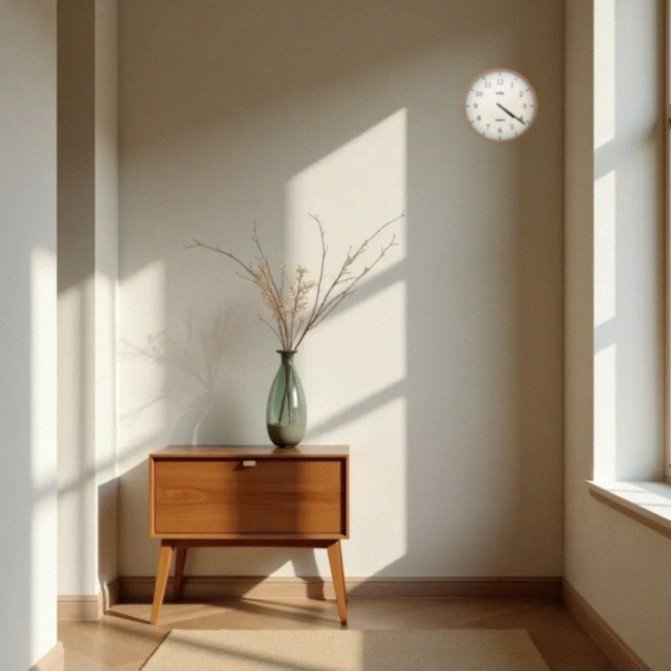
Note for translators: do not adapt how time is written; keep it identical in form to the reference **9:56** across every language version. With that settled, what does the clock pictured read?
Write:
**4:21**
